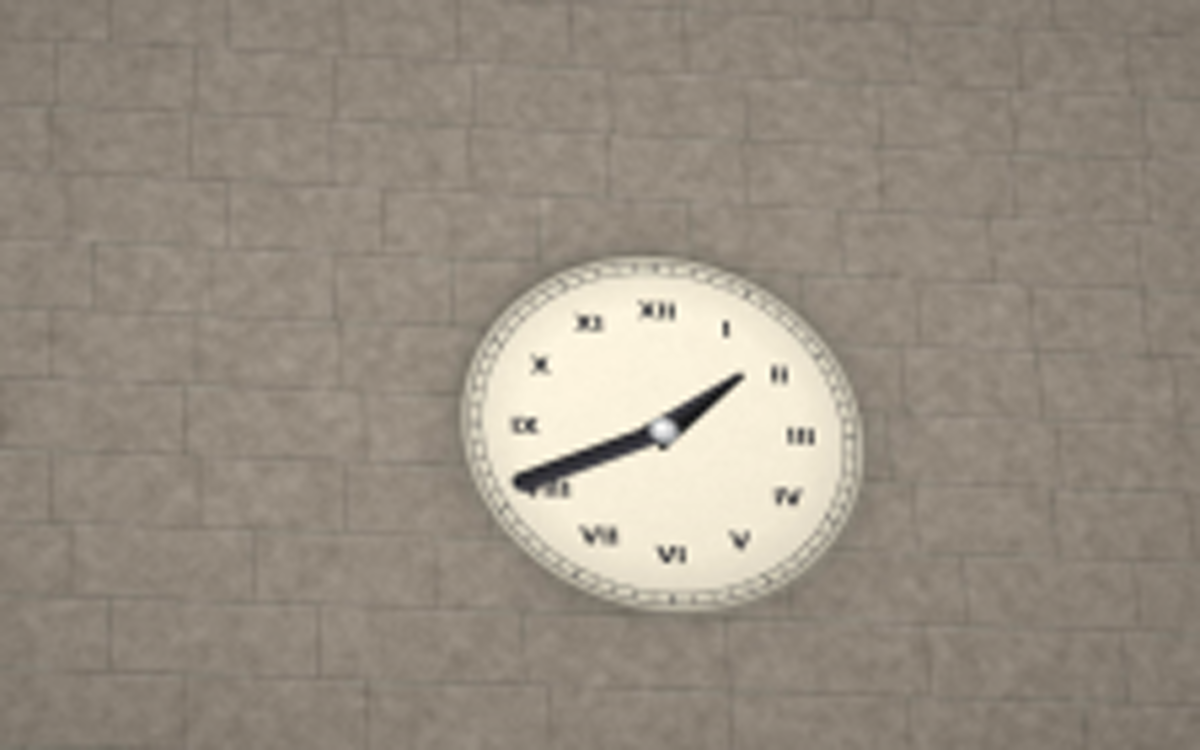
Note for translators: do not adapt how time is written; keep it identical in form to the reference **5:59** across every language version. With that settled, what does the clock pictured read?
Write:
**1:41**
